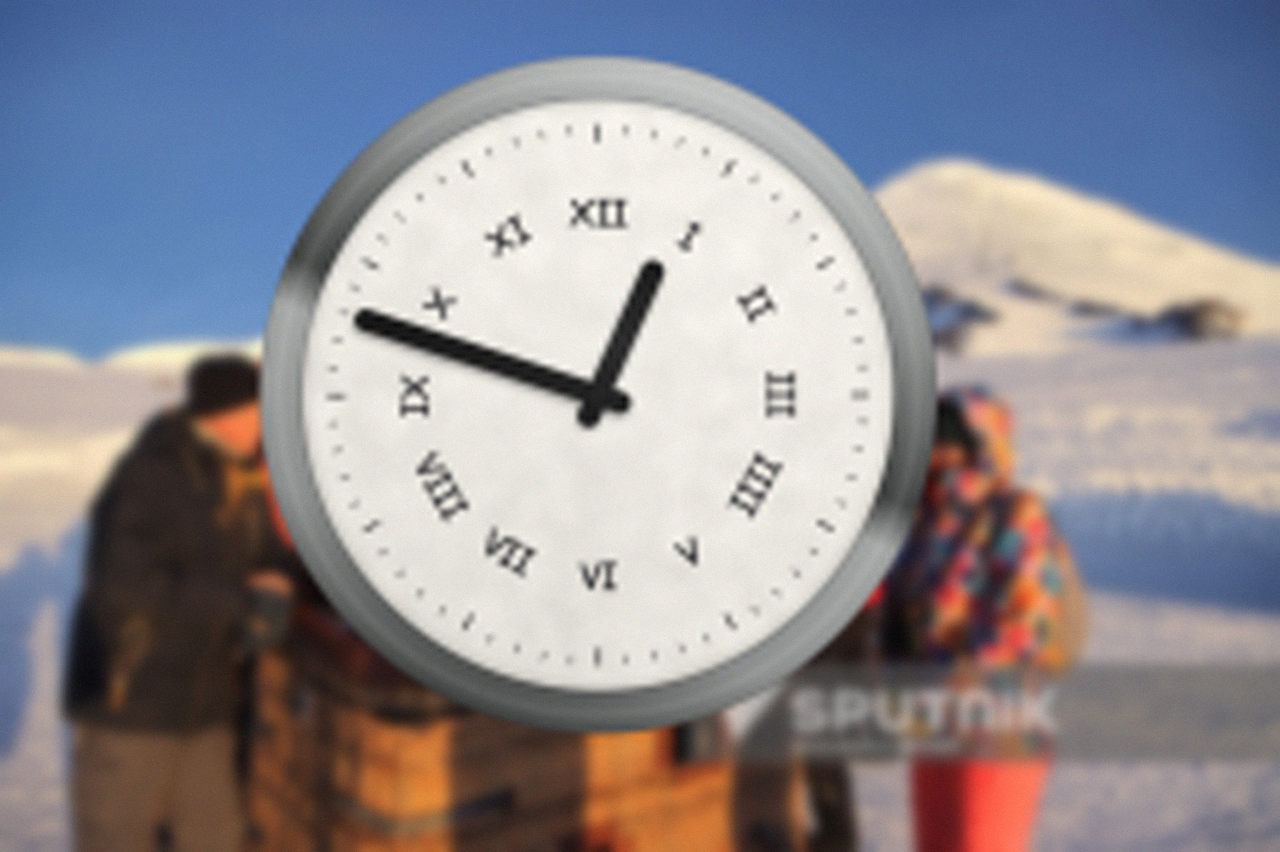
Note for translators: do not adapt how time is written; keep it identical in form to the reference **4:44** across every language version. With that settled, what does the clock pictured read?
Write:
**12:48**
